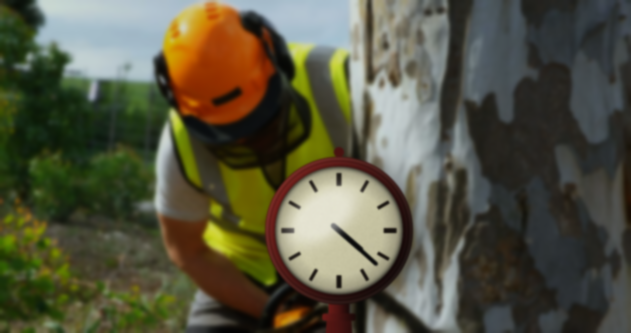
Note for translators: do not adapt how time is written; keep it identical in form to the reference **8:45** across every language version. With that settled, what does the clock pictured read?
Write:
**4:22**
